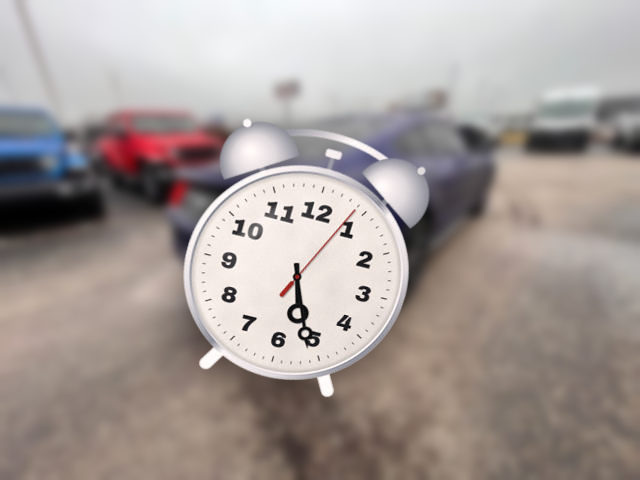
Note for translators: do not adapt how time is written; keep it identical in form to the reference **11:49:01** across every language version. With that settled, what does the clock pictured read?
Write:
**5:26:04**
